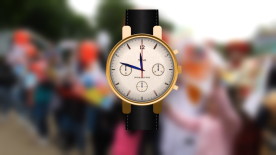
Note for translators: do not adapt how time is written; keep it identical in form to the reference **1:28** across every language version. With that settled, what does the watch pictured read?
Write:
**11:48**
